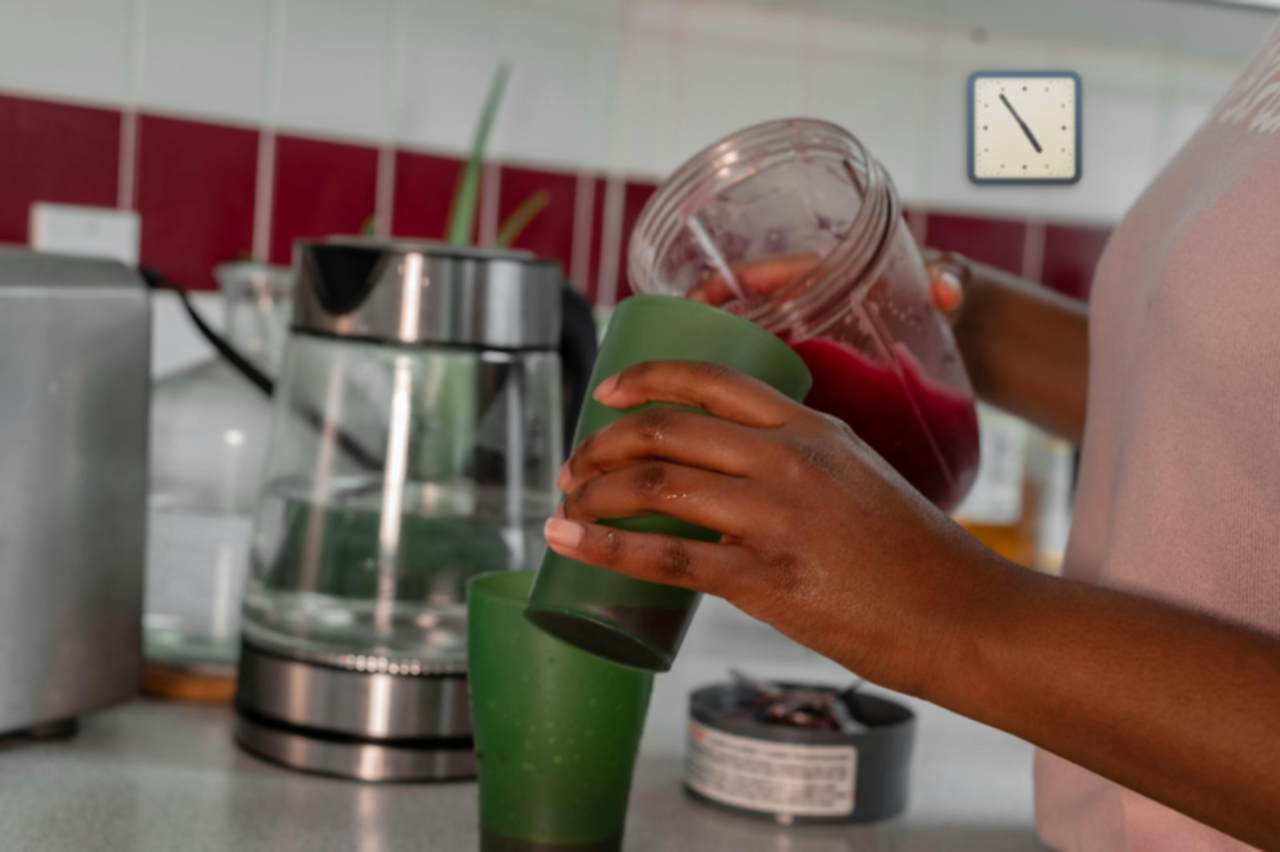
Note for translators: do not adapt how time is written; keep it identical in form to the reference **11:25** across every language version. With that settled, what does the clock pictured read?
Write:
**4:54**
